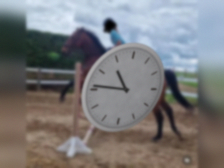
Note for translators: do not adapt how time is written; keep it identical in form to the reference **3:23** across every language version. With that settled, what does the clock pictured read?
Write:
**10:46**
